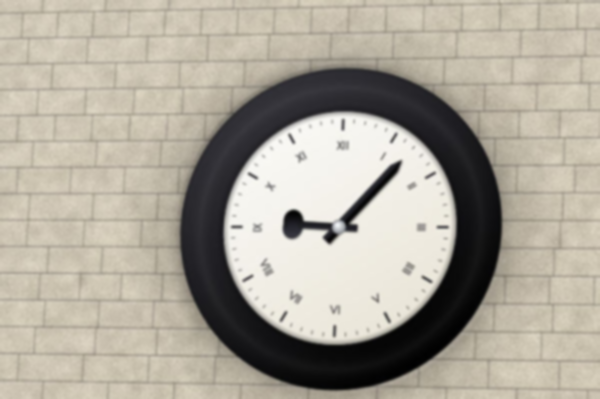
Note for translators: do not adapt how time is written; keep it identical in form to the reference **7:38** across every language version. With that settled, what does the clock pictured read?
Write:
**9:07**
